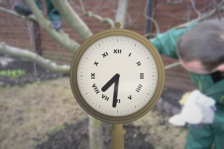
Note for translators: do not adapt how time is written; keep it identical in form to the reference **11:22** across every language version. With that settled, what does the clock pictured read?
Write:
**7:31**
